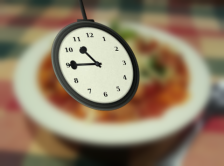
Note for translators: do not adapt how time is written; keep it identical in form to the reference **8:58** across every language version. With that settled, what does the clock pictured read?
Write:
**10:45**
